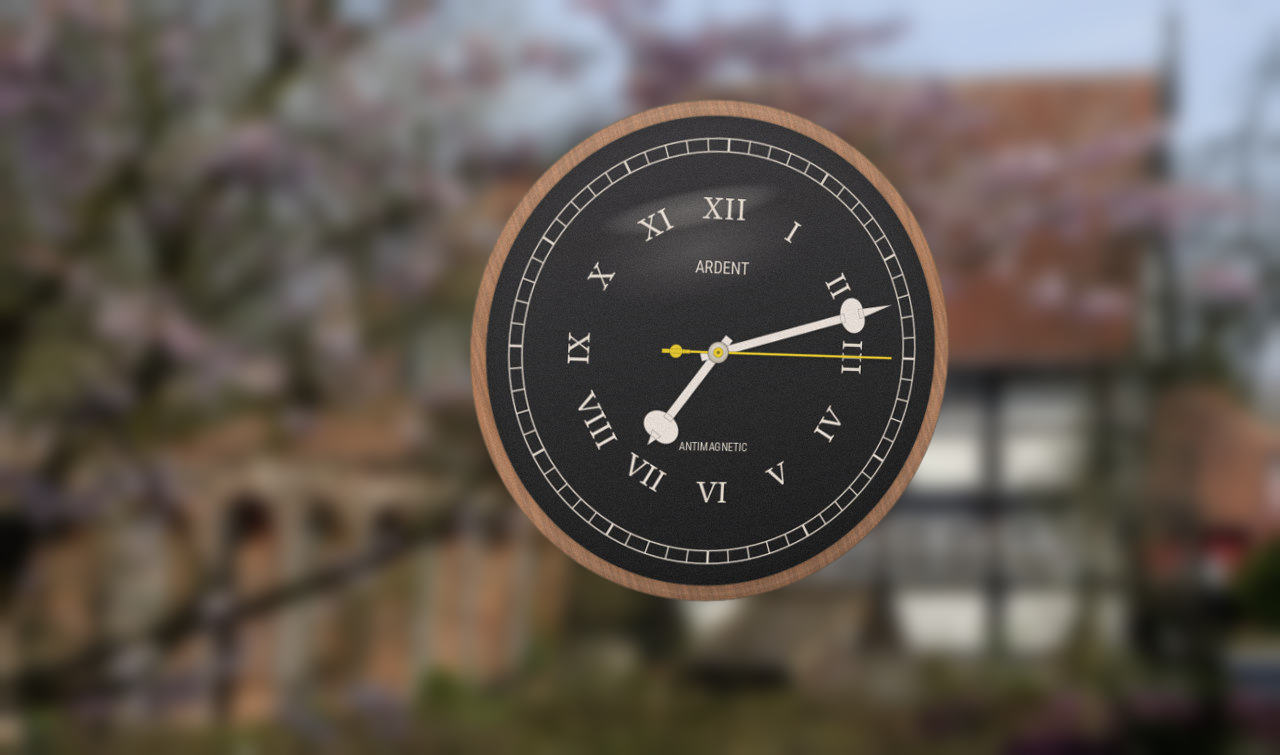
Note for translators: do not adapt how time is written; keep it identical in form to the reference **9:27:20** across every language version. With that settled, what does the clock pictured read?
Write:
**7:12:15**
